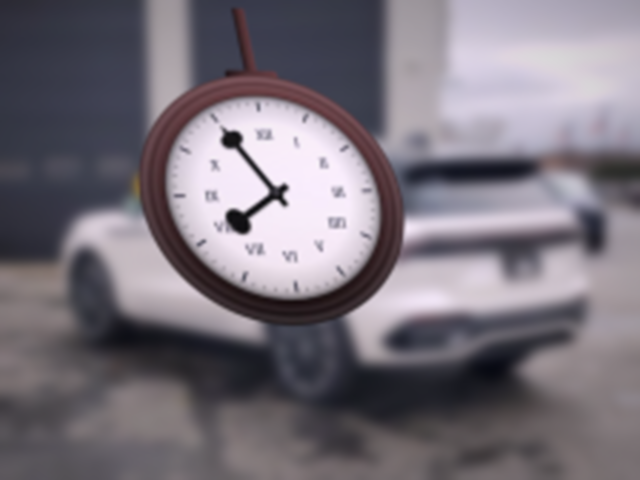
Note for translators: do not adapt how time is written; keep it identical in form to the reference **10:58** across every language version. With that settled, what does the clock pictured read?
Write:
**7:55**
